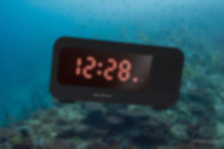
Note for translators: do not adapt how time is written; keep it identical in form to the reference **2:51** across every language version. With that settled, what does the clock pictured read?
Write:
**12:28**
